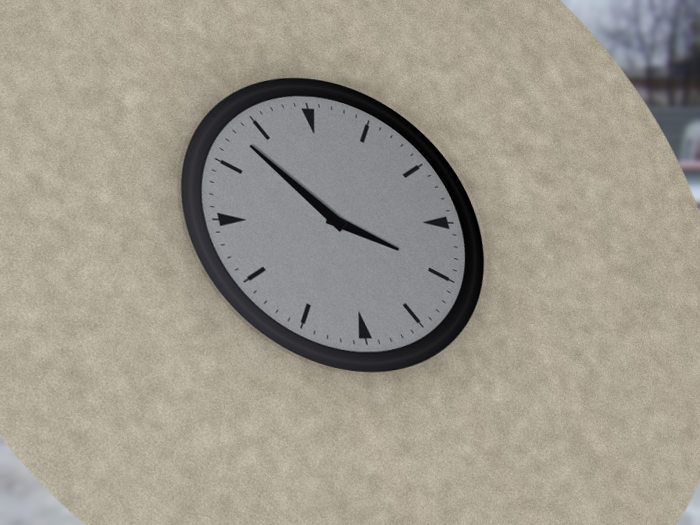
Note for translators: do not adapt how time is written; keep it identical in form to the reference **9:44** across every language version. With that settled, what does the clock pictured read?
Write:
**3:53**
